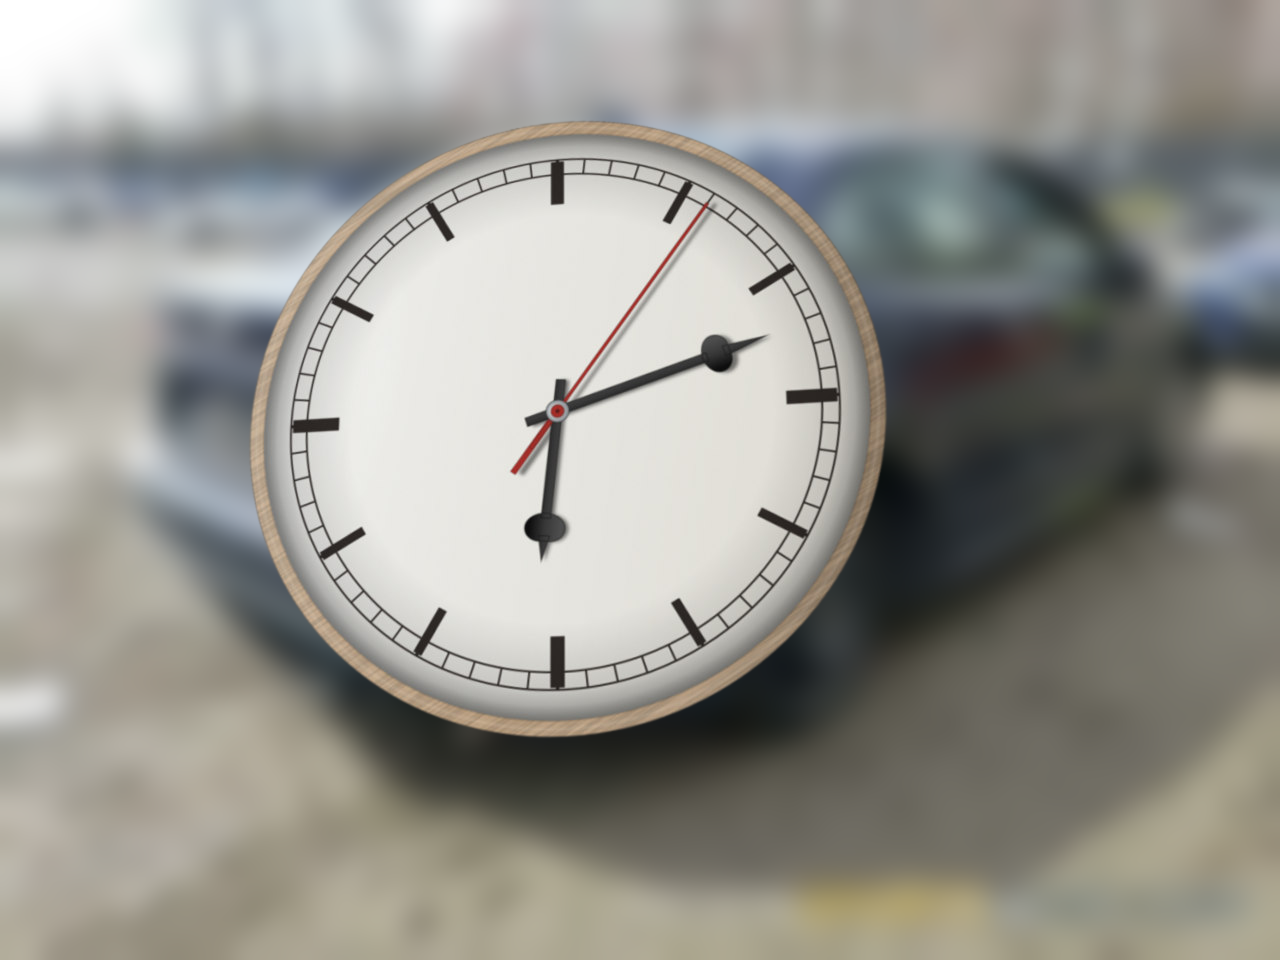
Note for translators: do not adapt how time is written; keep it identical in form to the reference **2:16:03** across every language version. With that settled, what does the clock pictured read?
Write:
**6:12:06**
